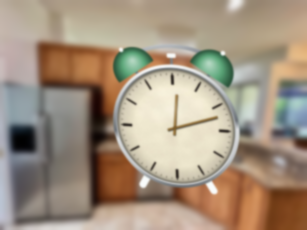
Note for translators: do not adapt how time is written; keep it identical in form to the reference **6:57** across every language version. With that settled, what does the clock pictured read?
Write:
**12:12**
